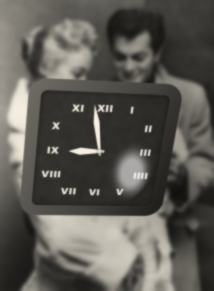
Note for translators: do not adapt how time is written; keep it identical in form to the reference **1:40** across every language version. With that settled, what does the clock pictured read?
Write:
**8:58**
